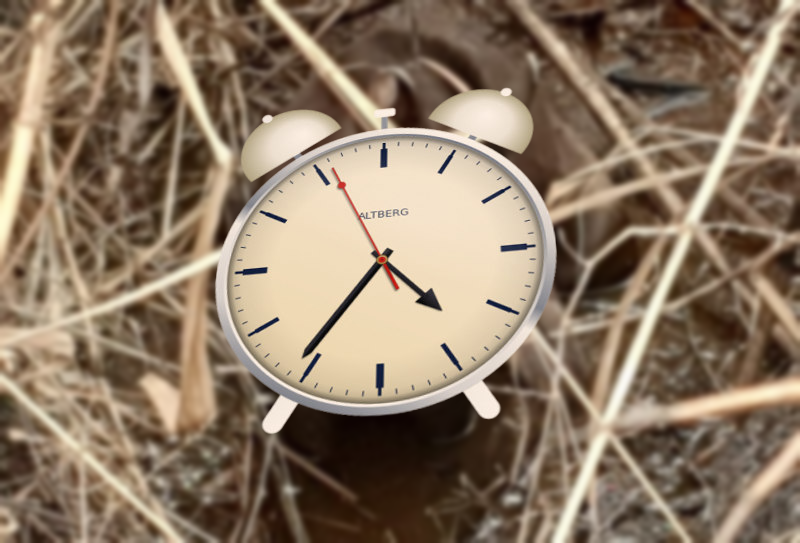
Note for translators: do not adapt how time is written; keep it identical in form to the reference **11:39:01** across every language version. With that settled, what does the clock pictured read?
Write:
**4:35:56**
